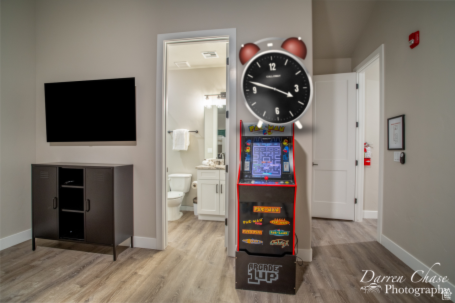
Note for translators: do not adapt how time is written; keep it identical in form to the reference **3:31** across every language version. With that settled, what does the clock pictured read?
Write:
**3:48**
